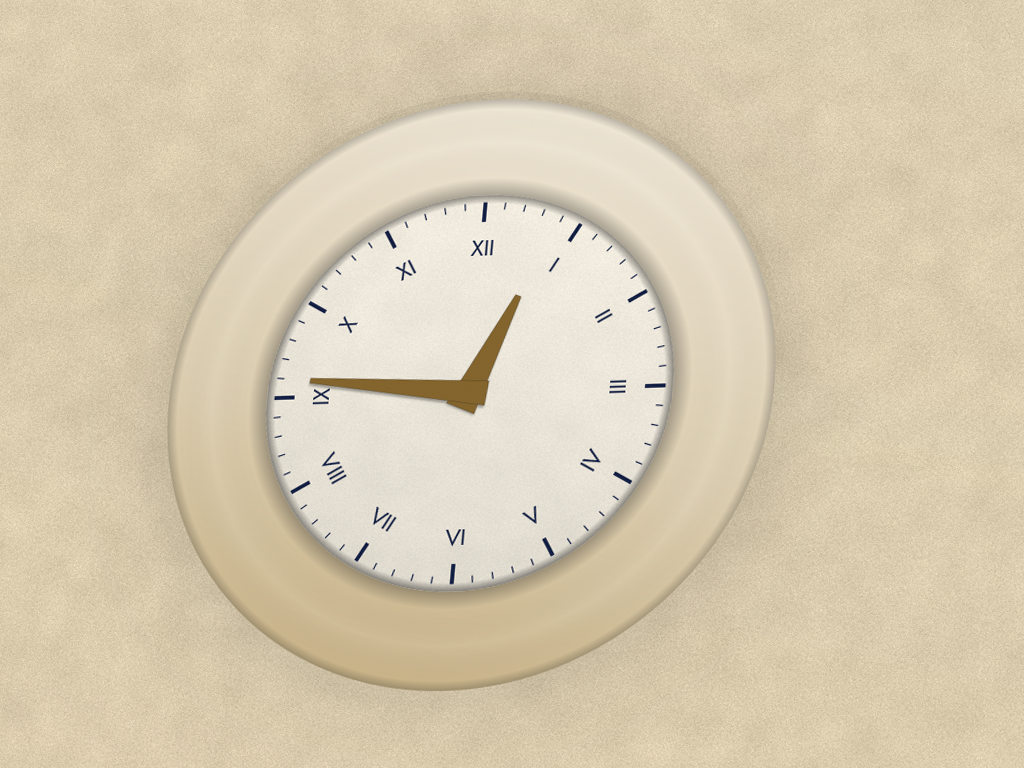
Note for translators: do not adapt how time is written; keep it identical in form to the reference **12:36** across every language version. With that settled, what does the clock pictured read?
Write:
**12:46**
